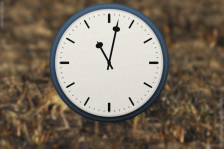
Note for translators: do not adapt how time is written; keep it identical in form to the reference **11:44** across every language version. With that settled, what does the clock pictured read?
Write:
**11:02**
